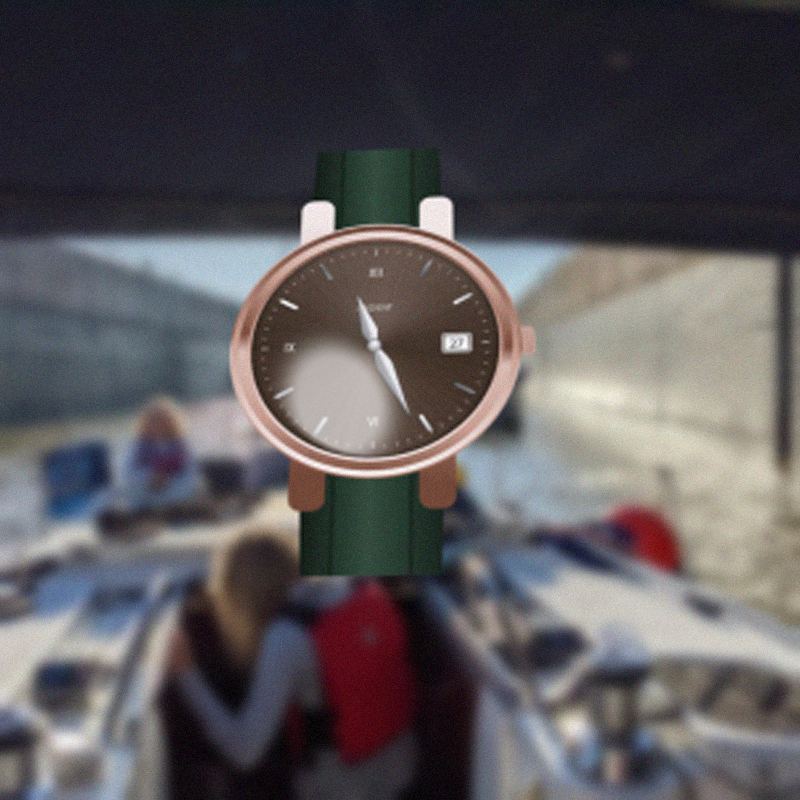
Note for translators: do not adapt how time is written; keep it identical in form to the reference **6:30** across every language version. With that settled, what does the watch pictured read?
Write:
**11:26**
